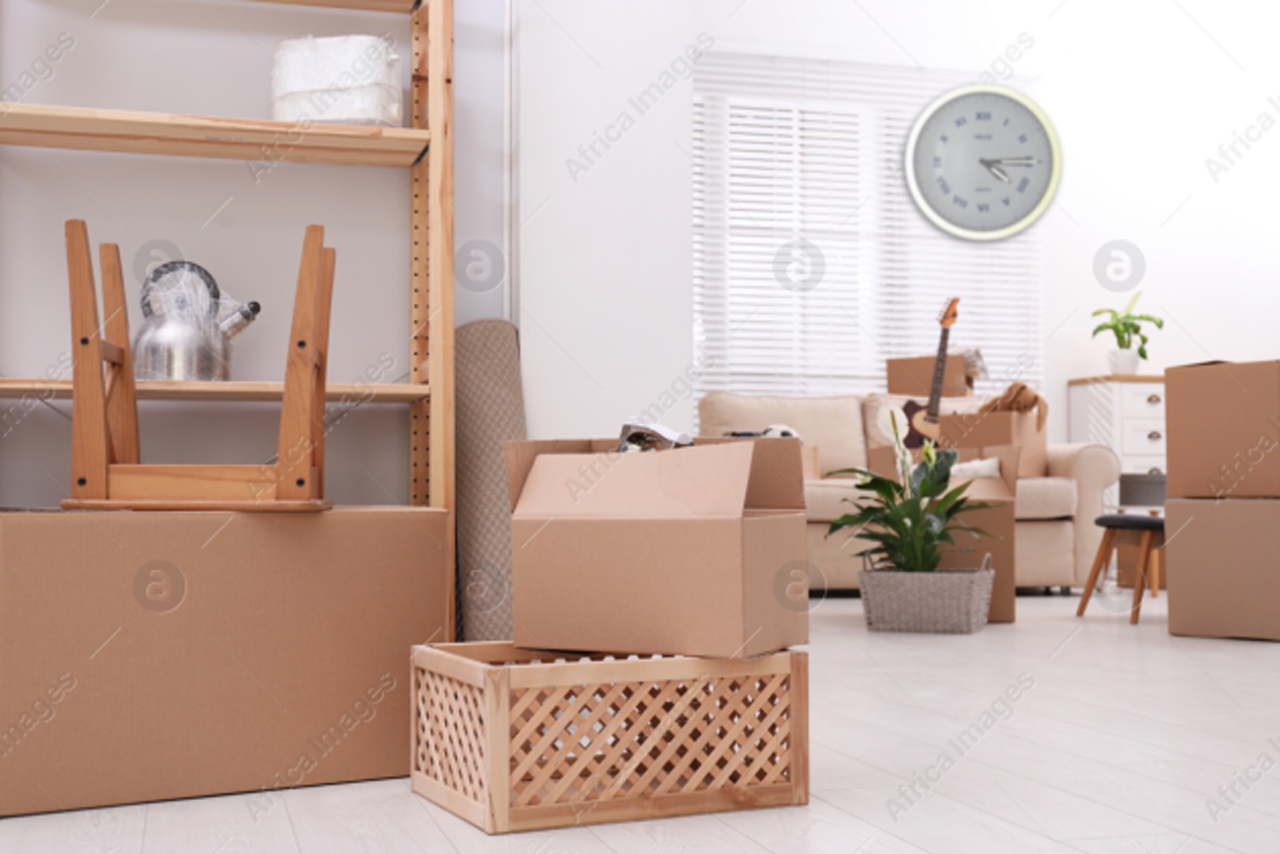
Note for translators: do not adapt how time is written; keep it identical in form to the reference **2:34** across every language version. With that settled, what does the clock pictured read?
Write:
**4:15**
